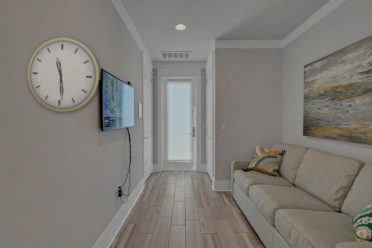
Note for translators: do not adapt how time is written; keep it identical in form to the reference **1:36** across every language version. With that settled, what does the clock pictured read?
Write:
**11:29**
